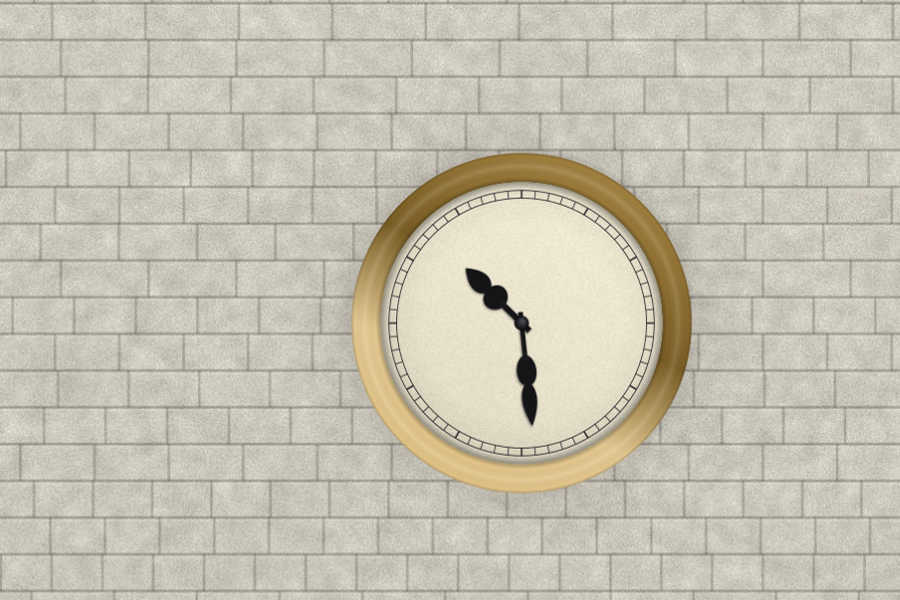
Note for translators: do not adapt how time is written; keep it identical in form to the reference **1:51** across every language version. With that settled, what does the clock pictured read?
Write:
**10:29**
